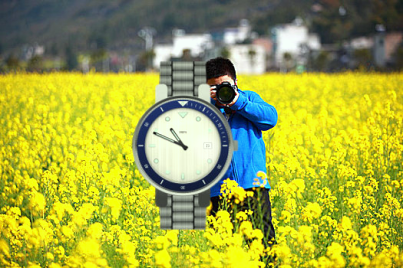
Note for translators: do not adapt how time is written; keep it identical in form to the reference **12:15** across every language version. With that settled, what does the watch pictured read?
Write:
**10:49**
